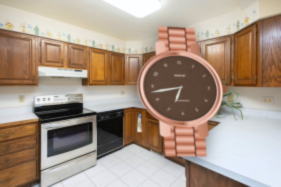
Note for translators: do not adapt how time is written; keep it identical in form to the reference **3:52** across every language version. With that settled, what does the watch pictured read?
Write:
**6:43**
